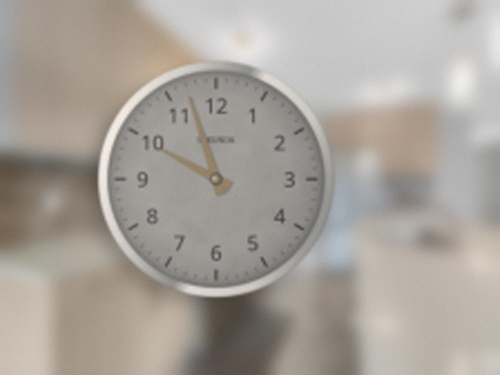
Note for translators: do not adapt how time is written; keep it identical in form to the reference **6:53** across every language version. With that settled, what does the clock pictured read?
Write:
**9:57**
